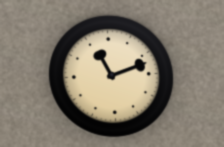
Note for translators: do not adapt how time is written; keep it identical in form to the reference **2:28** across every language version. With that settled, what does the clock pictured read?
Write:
**11:12**
